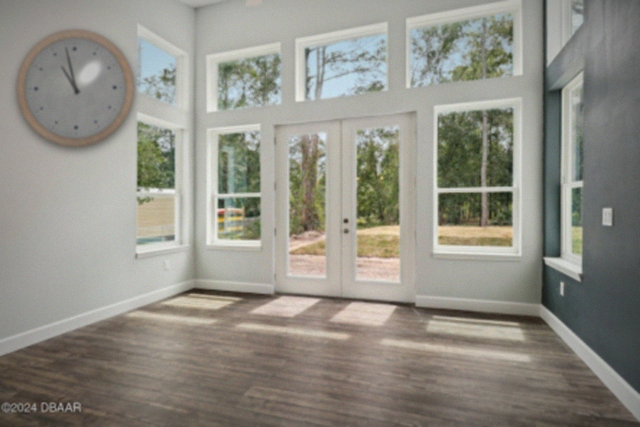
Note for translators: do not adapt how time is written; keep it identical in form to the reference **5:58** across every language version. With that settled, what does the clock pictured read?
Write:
**10:58**
